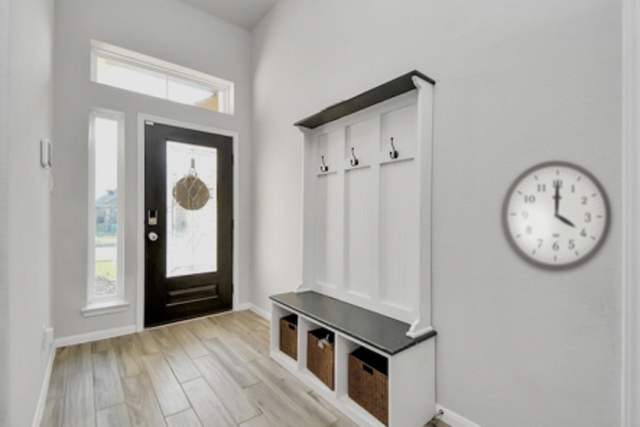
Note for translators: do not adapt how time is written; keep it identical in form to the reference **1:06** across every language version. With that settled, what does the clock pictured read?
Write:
**4:00**
